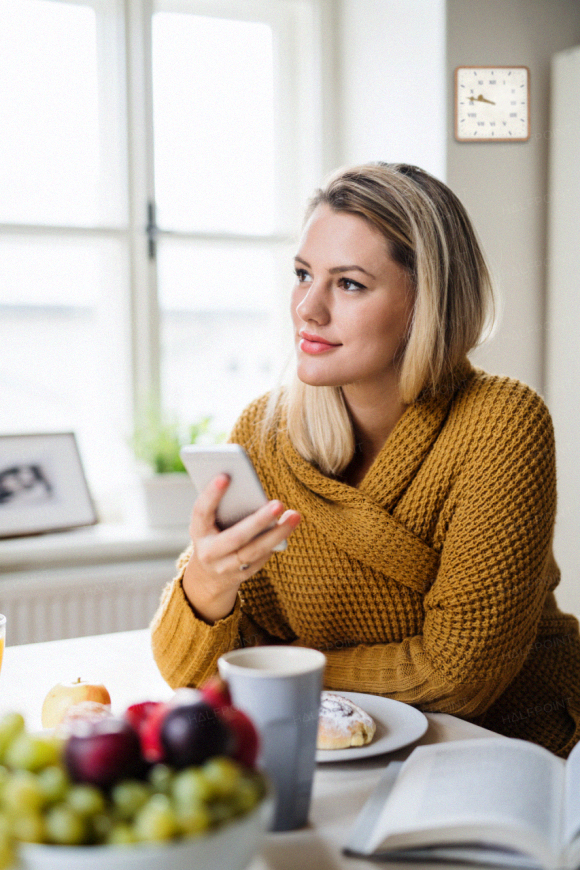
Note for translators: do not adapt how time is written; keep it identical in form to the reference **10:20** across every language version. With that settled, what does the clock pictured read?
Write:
**9:47**
